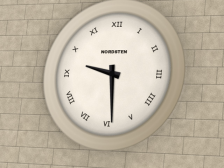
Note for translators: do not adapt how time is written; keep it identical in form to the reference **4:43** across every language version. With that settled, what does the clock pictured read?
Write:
**9:29**
